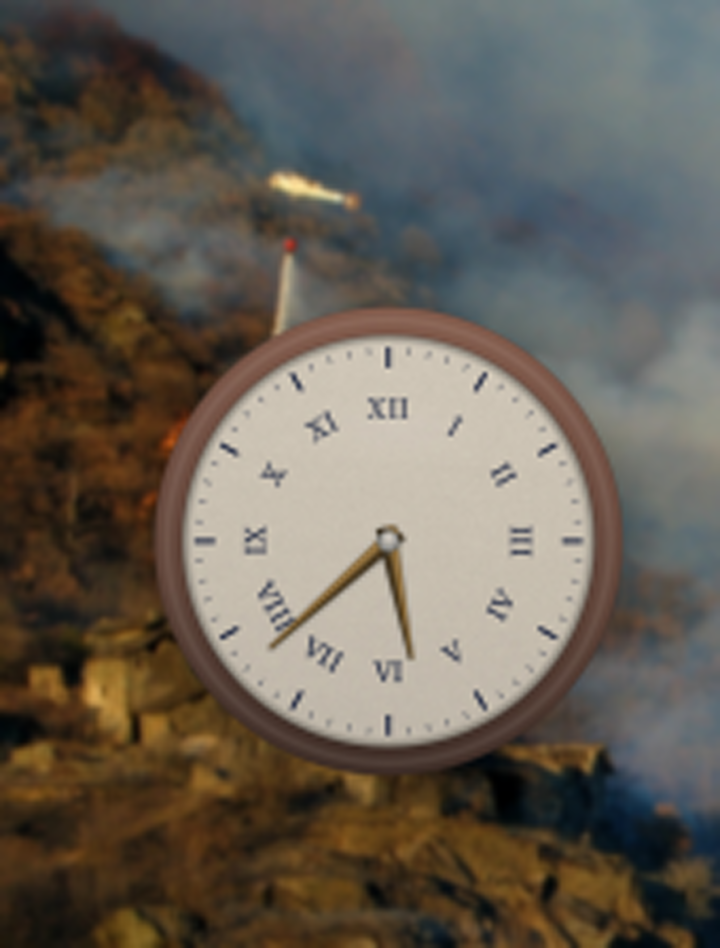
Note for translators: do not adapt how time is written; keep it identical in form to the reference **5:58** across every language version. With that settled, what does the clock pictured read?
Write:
**5:38**
